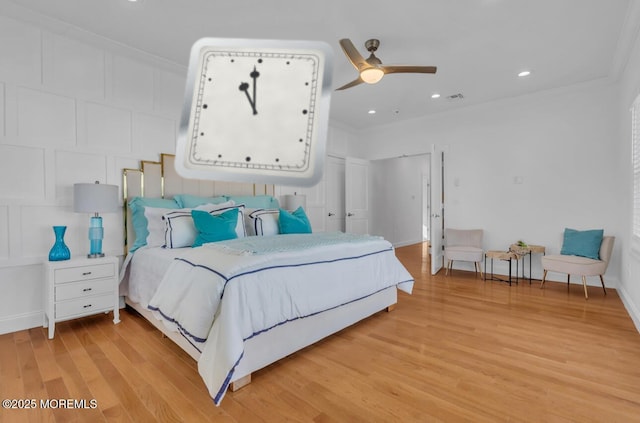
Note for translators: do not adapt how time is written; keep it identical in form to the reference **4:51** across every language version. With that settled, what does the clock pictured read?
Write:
**10:59**
